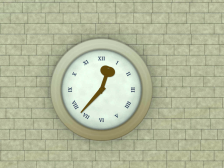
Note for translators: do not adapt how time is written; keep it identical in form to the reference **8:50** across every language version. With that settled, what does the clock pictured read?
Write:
**12:37**
